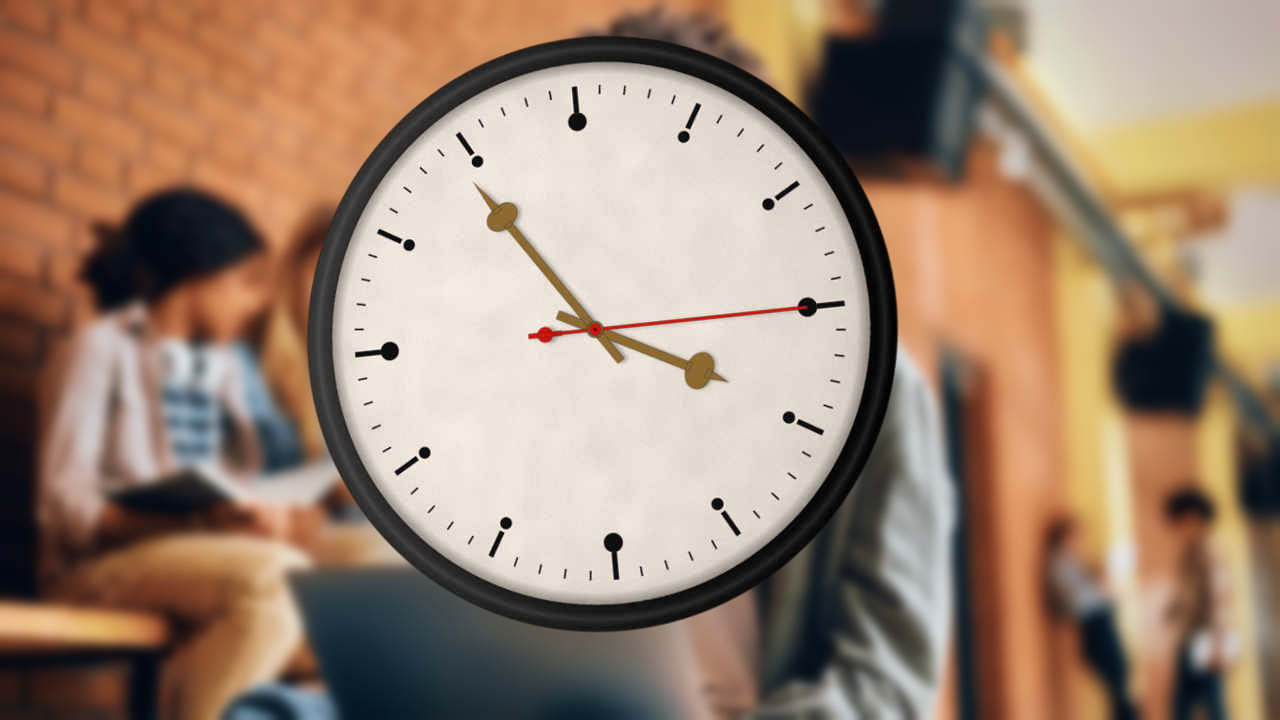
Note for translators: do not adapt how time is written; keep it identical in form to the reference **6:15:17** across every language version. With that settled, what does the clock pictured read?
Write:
**3:54:15**
